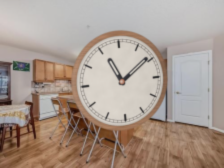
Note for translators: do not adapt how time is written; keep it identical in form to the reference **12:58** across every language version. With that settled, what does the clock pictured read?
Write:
**11:09**
